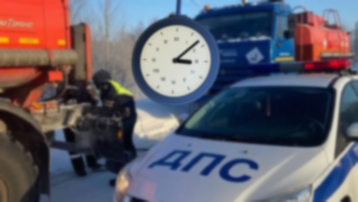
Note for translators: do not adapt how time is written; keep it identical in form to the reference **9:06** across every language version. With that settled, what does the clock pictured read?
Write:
**3:08**
